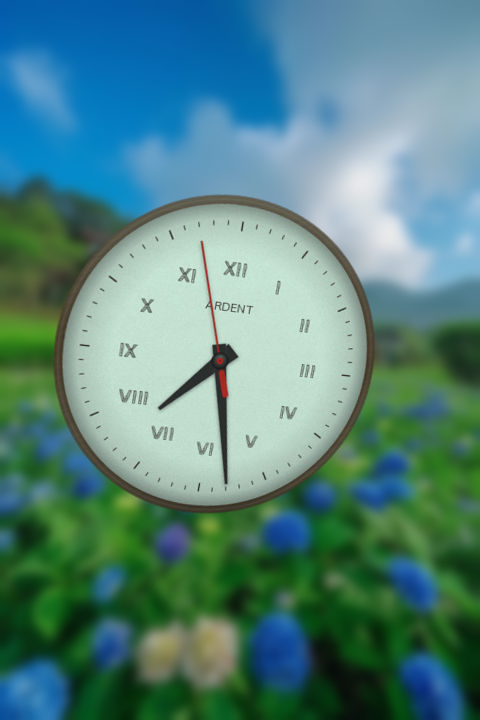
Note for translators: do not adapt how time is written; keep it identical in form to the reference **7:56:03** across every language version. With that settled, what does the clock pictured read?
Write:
**7:27:57**
